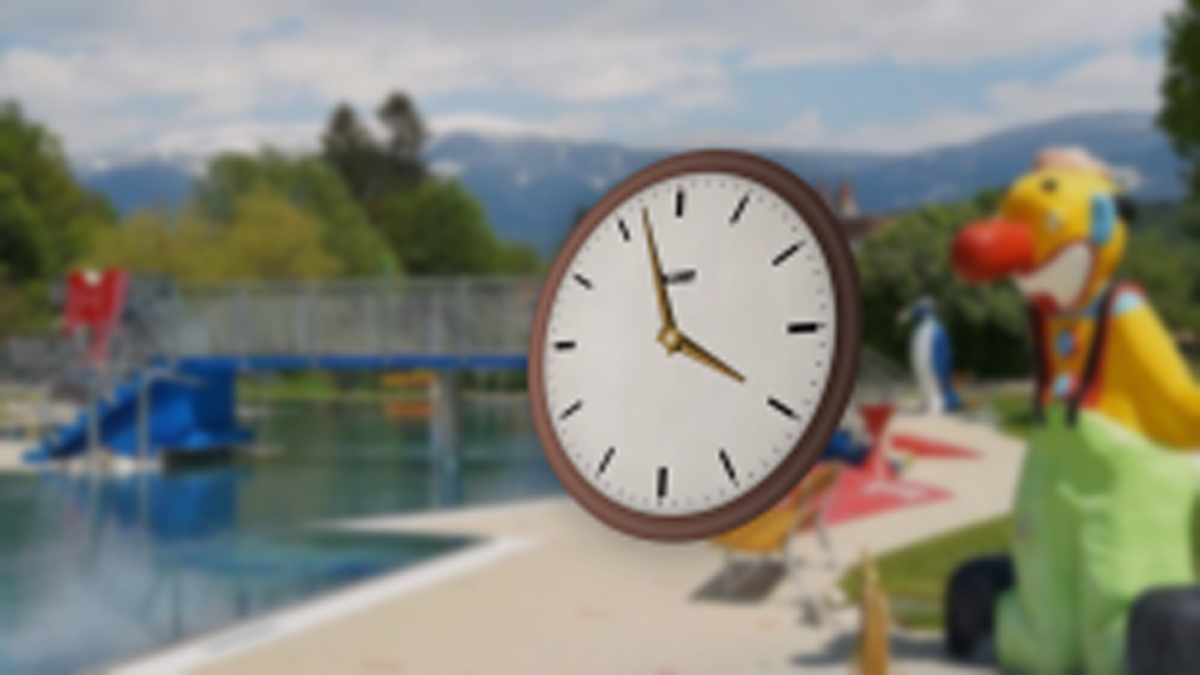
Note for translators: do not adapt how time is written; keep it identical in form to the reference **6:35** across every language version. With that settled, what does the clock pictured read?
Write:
**3:57**
